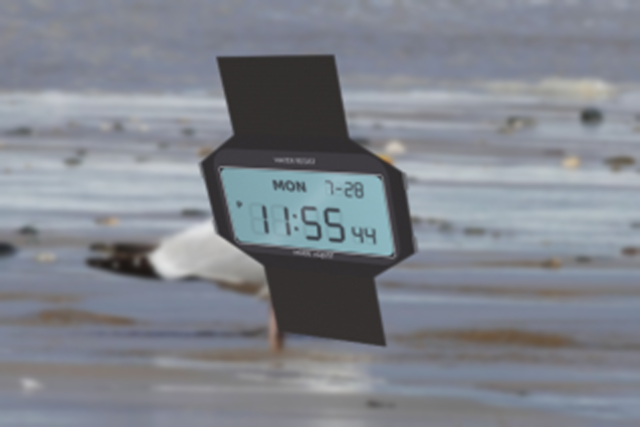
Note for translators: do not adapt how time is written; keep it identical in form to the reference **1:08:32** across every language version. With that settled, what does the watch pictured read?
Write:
**11:55:44**
